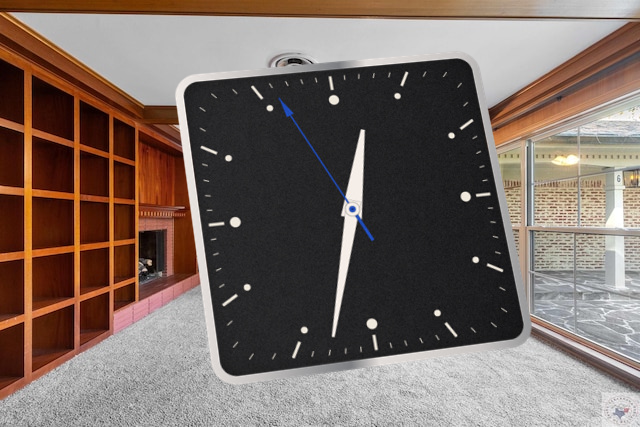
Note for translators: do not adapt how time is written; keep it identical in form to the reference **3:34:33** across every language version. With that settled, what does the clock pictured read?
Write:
**12:32:56**
